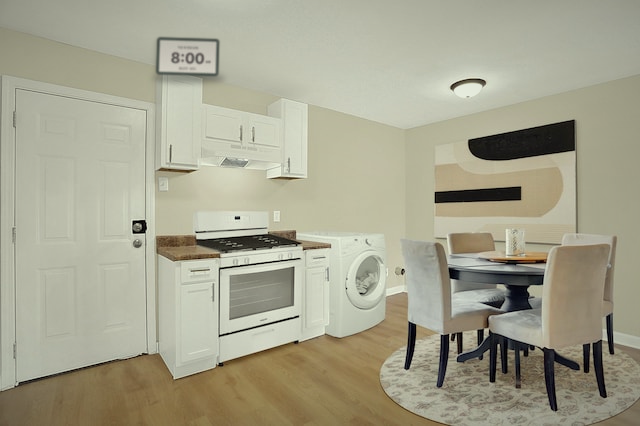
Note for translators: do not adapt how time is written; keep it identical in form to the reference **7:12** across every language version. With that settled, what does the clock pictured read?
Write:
**8:00**
